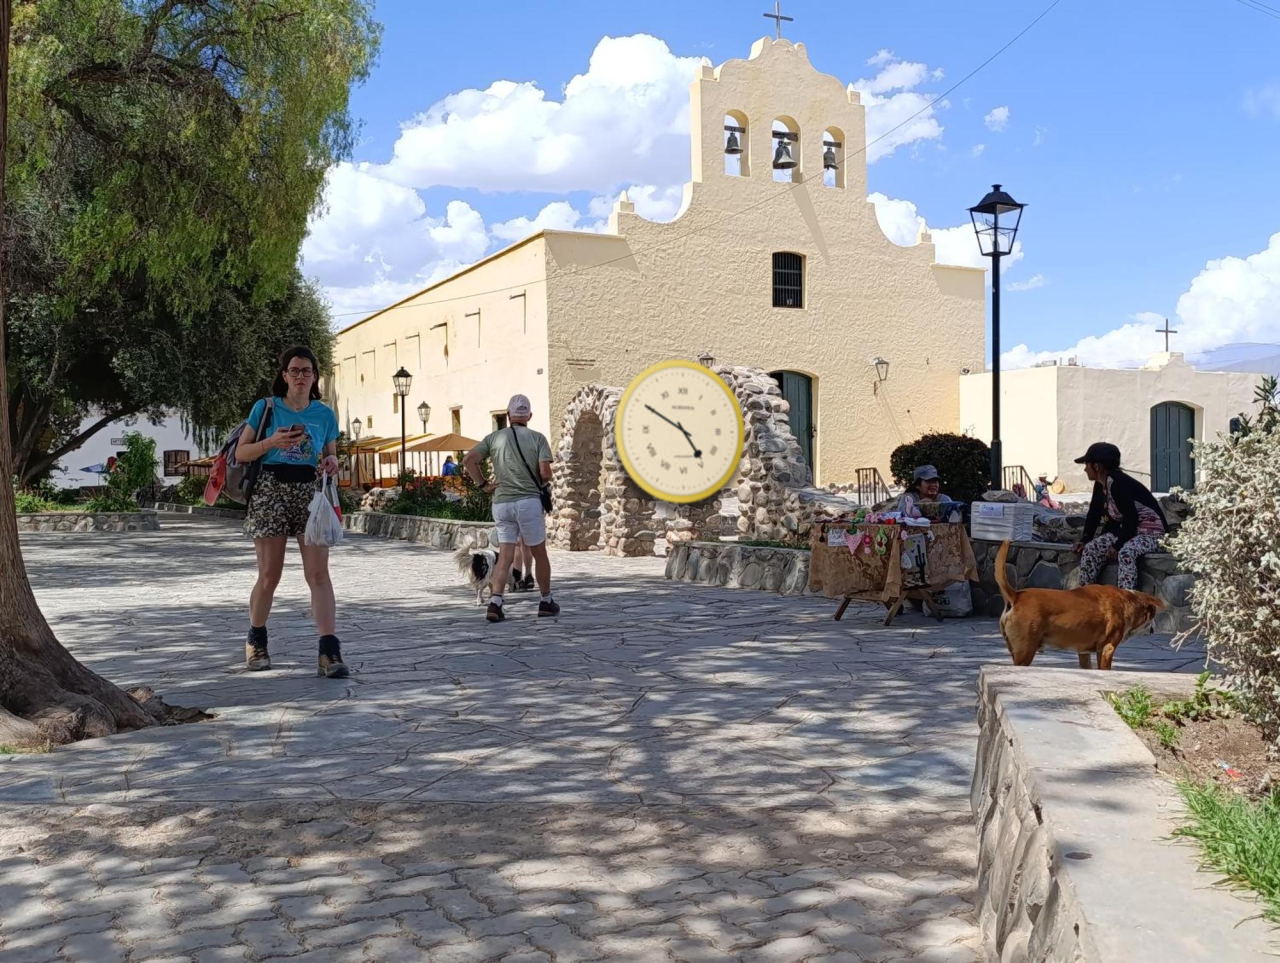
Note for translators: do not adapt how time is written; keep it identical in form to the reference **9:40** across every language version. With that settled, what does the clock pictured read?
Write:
**4:50**
